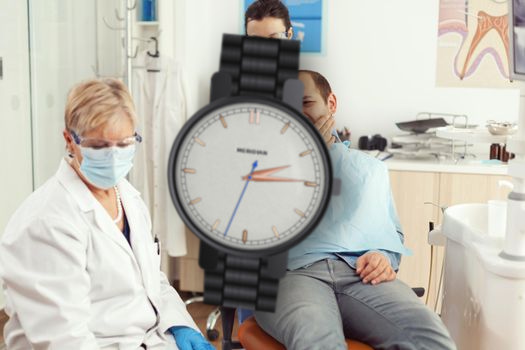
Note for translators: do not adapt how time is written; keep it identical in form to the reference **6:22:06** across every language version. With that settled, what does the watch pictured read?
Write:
**2:14:33**
